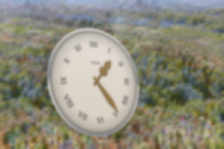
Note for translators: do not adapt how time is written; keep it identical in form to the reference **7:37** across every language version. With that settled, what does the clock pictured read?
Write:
**1:24**
